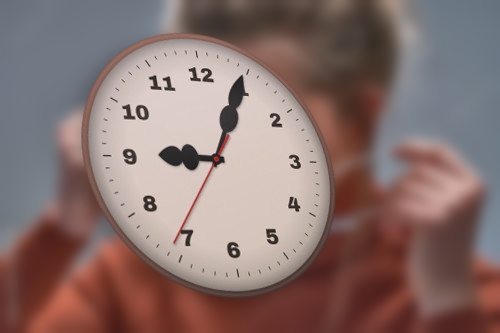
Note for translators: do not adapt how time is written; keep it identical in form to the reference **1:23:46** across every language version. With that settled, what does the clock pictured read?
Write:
**9:04:36**
